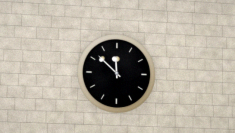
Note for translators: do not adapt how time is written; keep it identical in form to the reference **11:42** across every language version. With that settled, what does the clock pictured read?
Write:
**11:52**
